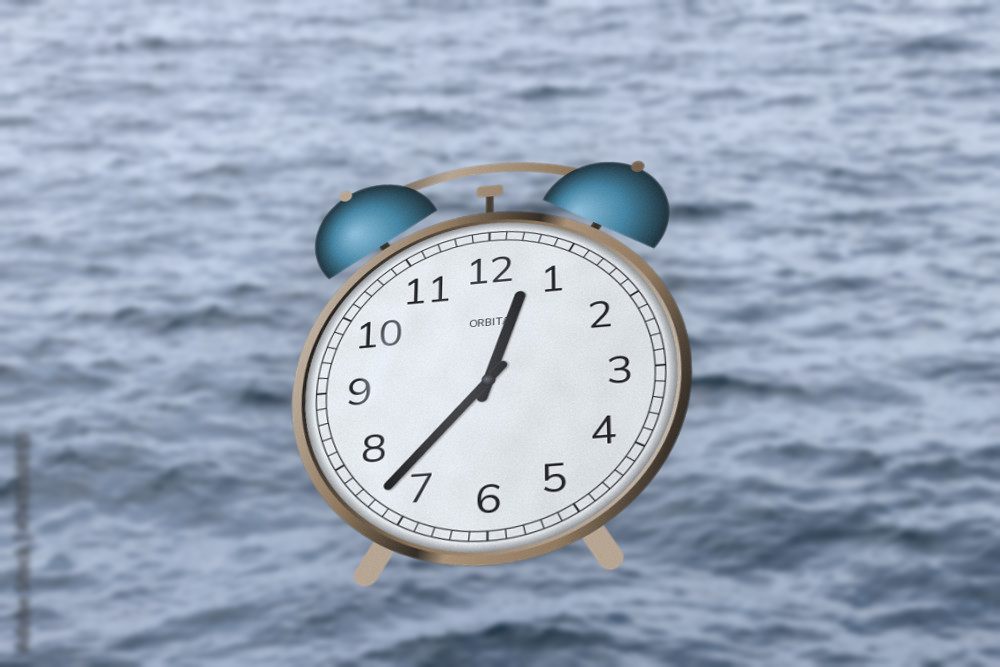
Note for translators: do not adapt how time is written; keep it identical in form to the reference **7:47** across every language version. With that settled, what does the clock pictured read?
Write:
**12:37**
